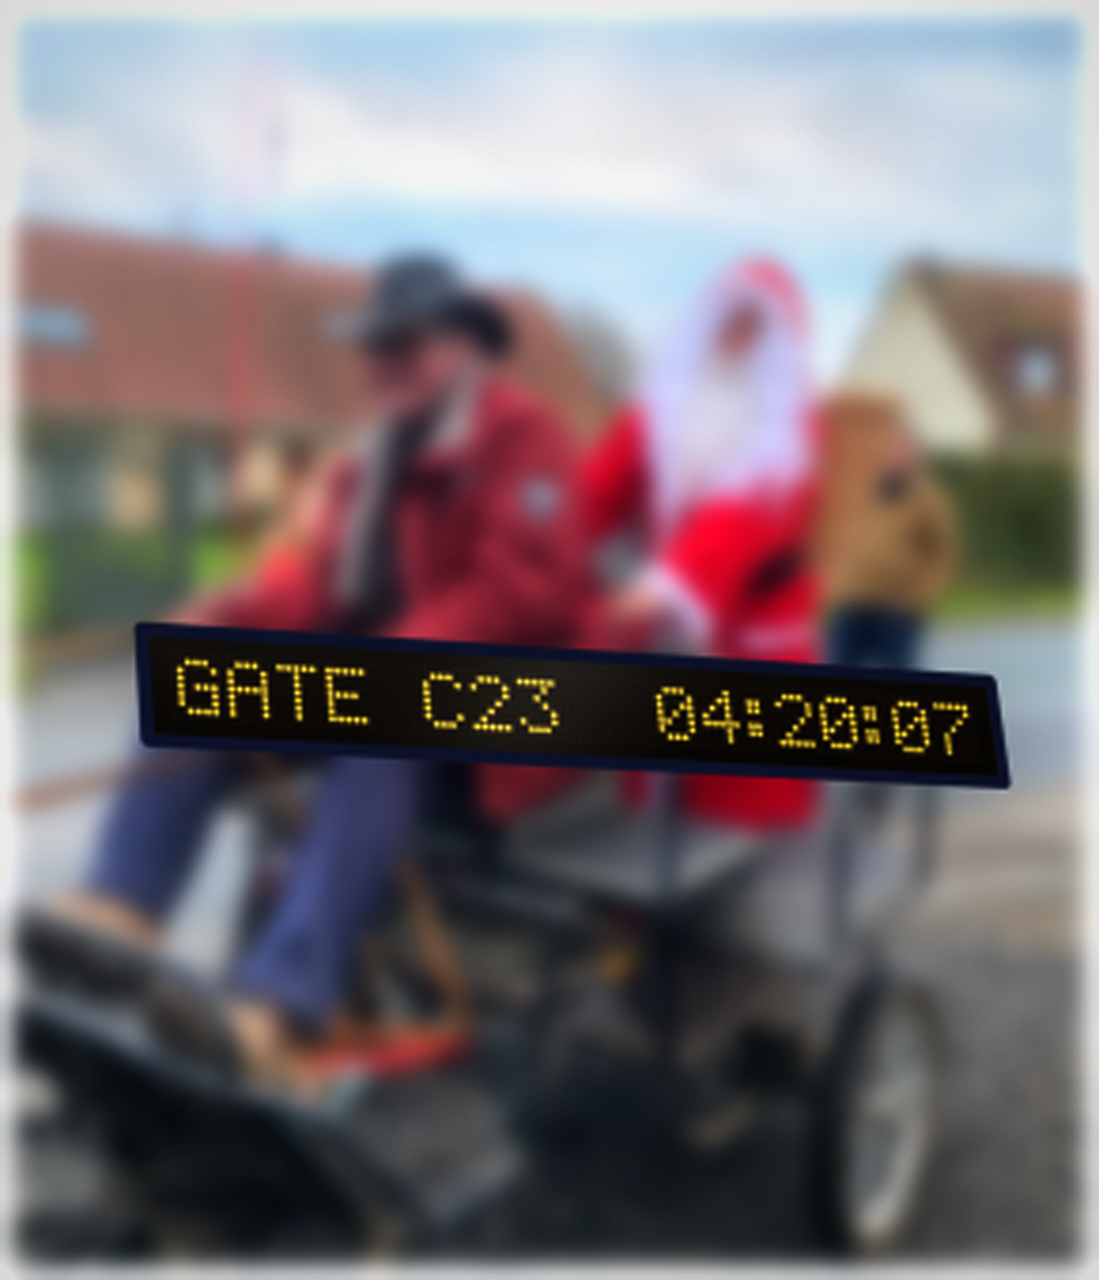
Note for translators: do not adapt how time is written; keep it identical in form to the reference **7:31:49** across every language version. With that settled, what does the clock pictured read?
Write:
**4:20:07**
